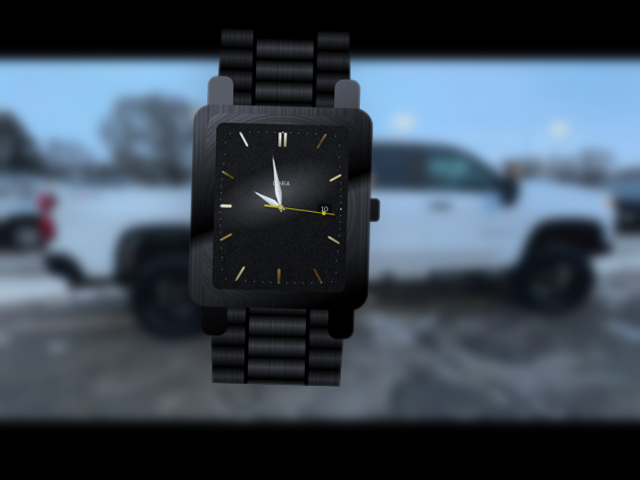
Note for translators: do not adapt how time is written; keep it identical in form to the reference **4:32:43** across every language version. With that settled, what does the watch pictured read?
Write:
**9:58:16**
